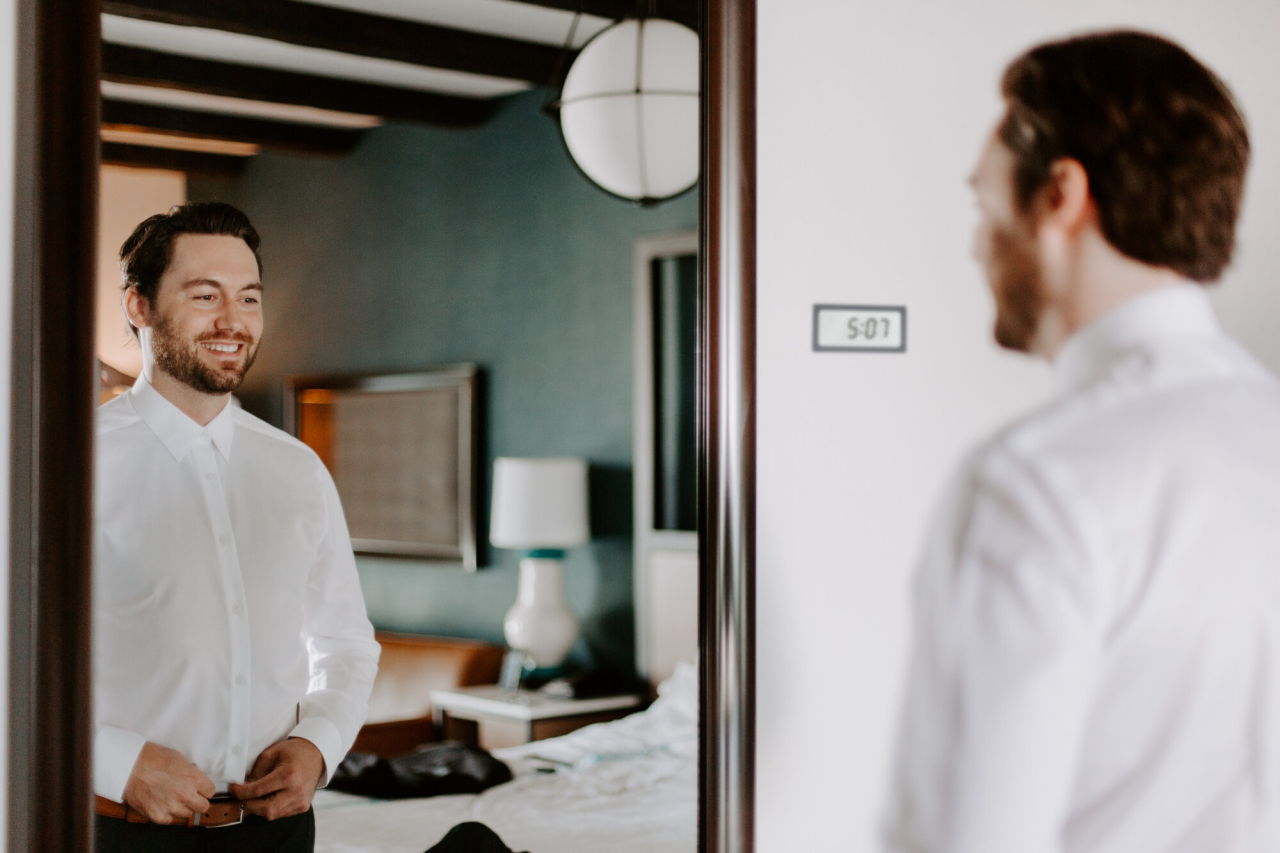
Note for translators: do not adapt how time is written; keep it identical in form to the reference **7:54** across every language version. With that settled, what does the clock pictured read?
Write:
**5:07**
